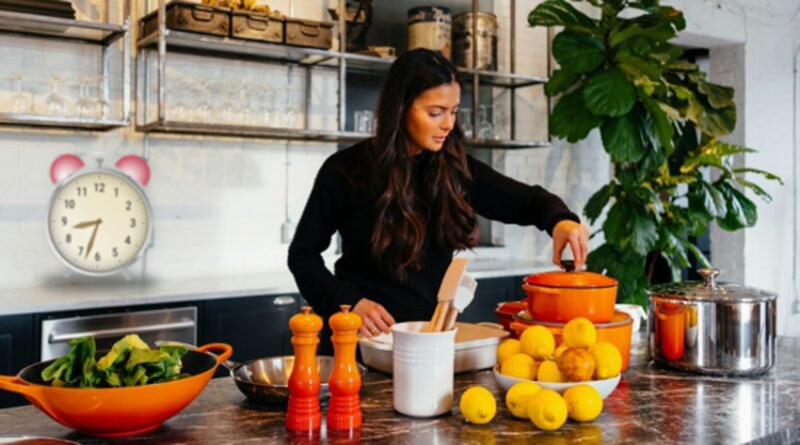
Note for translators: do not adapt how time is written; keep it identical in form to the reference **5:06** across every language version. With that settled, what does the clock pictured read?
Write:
**8:33**
